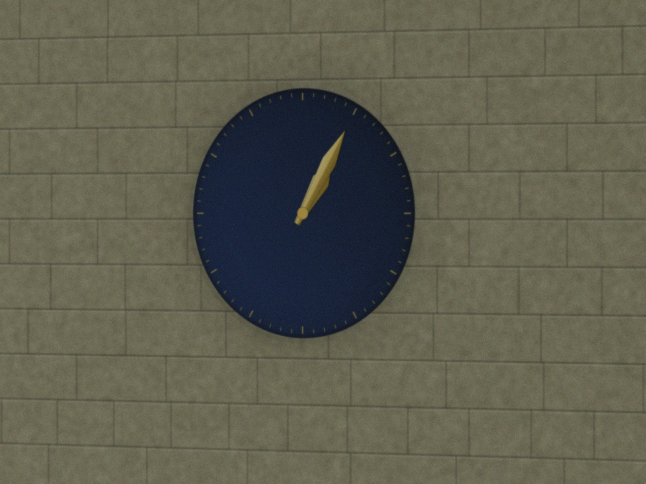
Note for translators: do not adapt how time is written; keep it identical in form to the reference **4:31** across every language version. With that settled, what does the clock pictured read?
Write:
**1:05**
